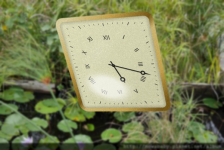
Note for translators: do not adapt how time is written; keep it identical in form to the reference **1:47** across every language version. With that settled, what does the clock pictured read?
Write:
**5:18**
